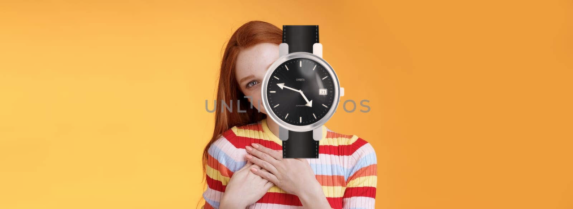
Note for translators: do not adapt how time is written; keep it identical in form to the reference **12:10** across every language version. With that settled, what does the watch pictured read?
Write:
**4:48**
